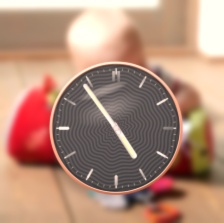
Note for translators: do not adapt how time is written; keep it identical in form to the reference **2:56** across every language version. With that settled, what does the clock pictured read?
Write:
**4:54**
